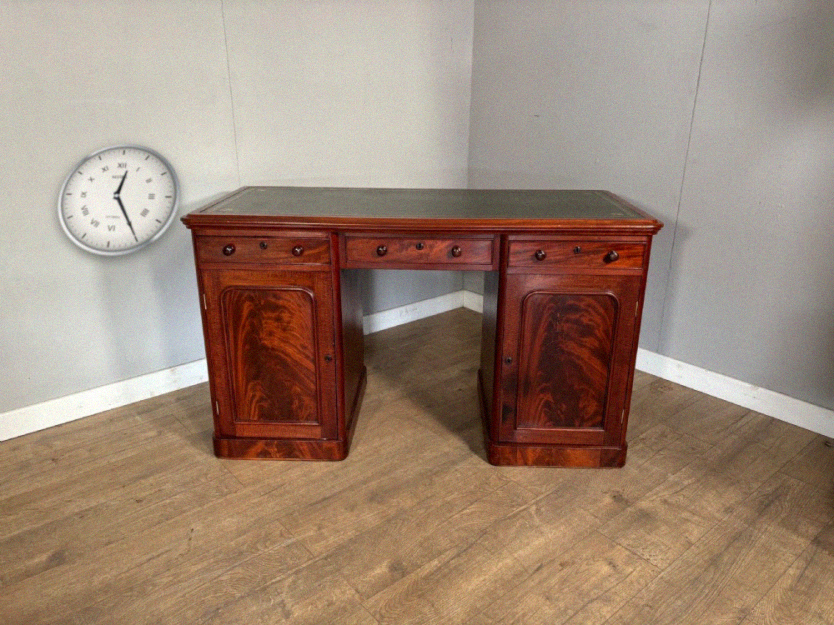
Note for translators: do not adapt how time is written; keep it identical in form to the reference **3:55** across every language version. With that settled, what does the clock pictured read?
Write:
**12:25**
